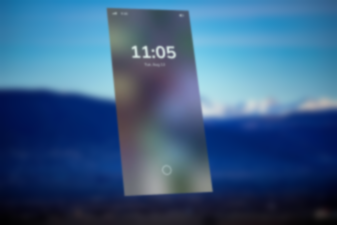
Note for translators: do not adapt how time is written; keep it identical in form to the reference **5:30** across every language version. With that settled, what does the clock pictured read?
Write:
**11:05**
